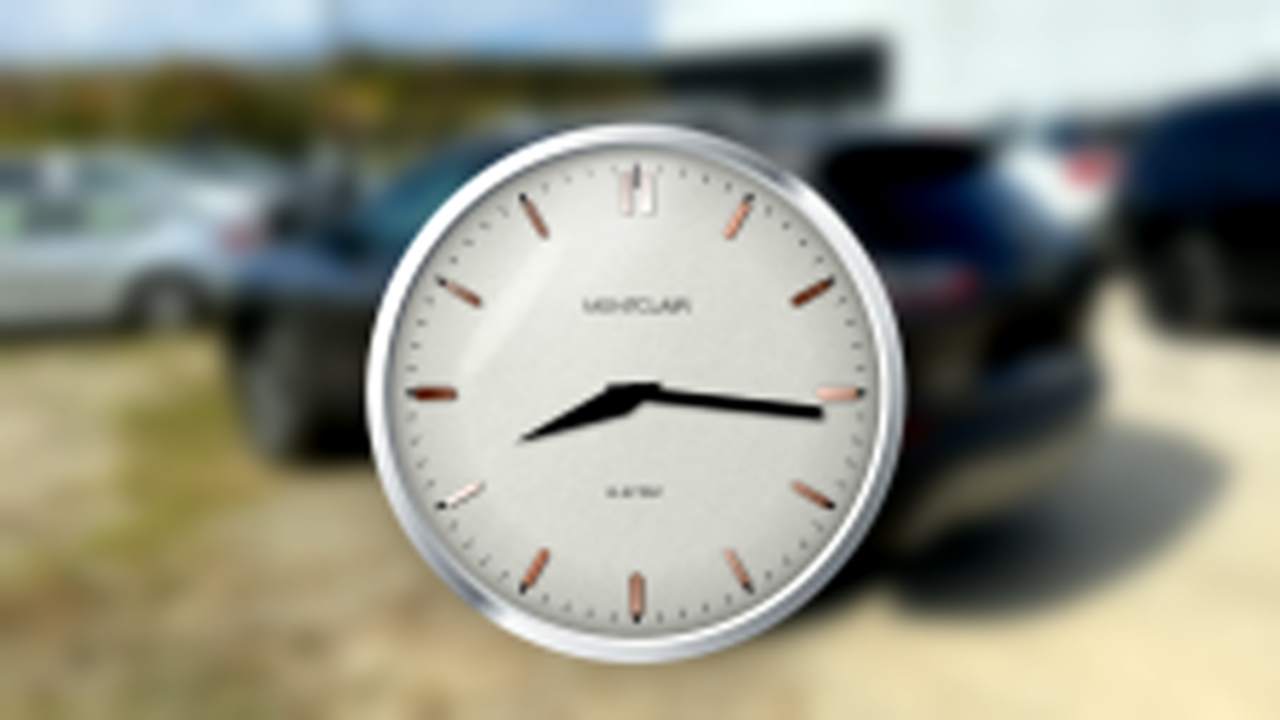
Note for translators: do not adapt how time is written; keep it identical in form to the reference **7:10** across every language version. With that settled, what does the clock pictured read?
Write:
**8:16**
